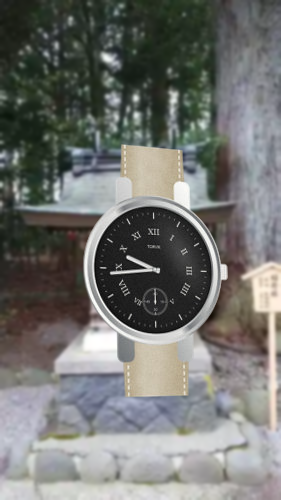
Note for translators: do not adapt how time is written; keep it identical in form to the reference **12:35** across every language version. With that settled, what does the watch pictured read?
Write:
**9:44**
